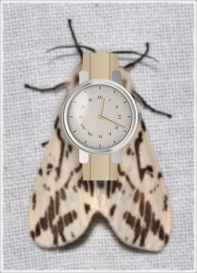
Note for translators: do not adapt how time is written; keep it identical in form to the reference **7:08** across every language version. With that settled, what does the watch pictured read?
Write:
**12:19**
